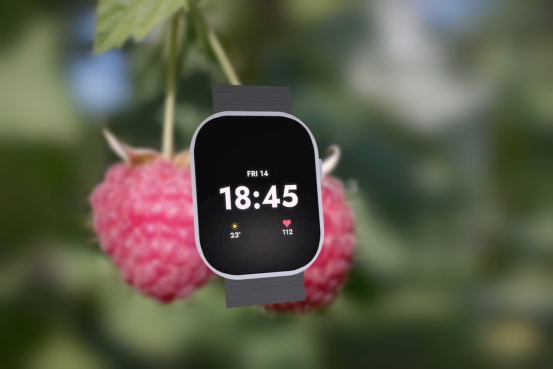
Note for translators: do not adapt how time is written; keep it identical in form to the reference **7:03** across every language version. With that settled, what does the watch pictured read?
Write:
**18:45**
